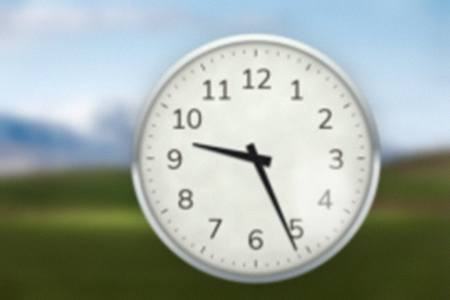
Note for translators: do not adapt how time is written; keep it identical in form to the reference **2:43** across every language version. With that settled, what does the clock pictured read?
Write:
**9:26**
